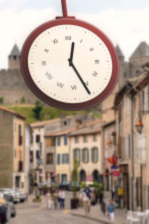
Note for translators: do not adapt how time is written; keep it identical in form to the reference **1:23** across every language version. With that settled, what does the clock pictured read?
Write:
**12:26**
